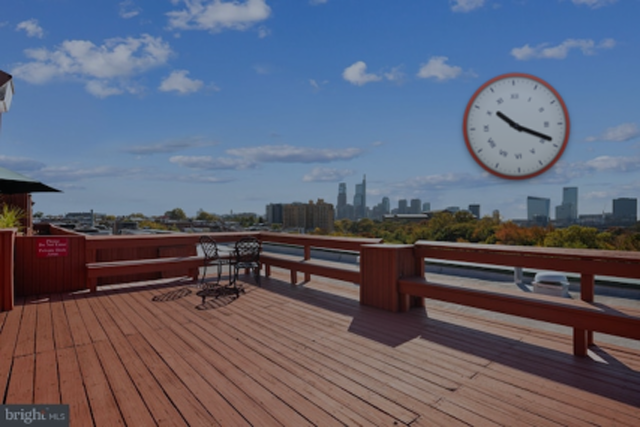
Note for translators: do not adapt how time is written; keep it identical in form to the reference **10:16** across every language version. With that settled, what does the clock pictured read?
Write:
**10:19**
